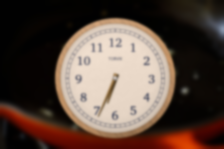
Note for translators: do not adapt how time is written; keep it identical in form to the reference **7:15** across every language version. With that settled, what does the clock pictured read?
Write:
**6:34**
